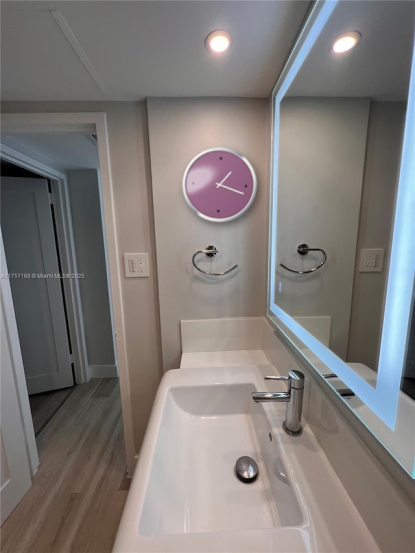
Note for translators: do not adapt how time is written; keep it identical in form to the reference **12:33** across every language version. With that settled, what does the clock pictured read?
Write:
**1:18**
